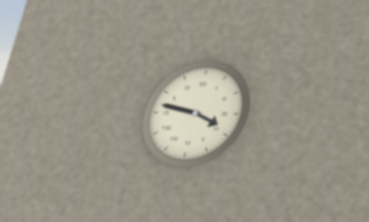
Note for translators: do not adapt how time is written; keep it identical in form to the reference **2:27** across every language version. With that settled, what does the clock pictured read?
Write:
**3:47**
